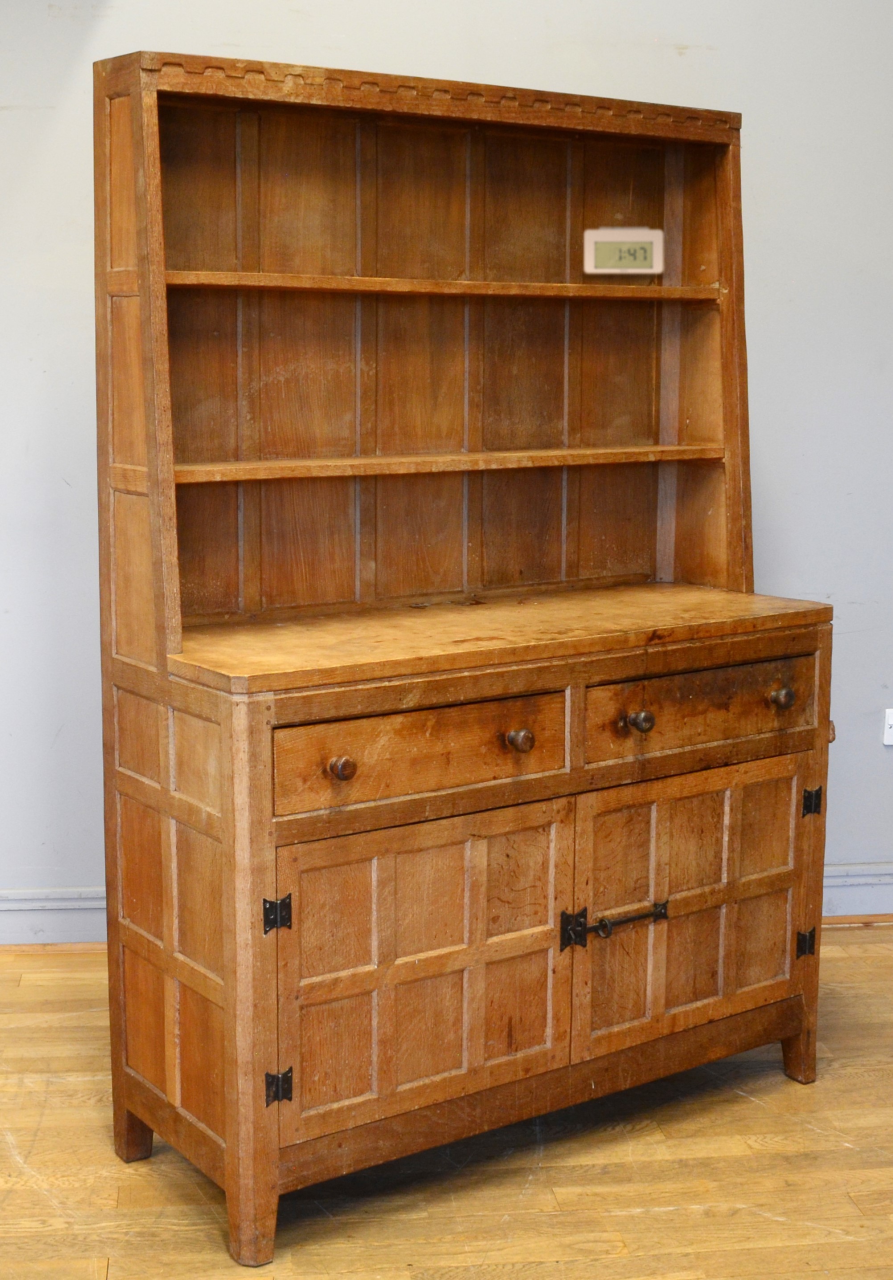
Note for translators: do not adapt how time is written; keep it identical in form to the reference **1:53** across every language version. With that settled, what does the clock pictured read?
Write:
**1:47**
